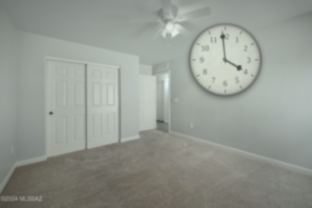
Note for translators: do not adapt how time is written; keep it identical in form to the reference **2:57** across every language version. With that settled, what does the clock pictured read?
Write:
**3:59**
